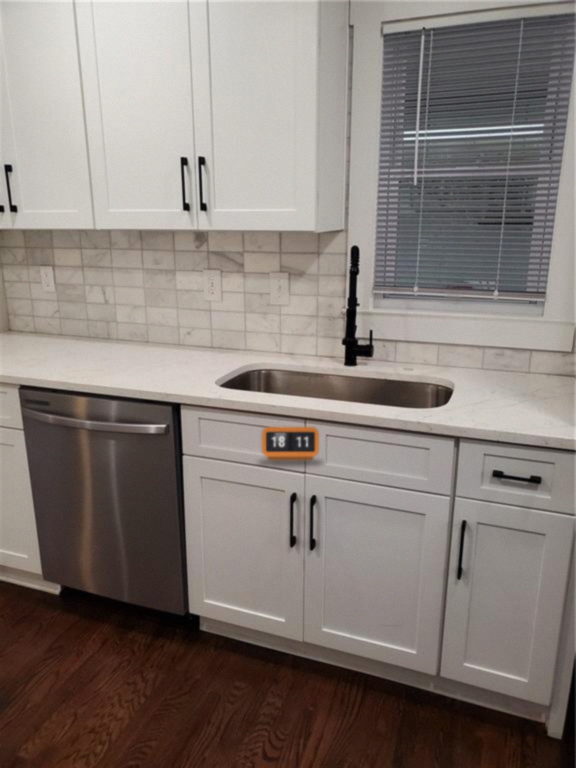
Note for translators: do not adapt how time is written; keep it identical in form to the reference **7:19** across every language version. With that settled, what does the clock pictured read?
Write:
**18:11**
